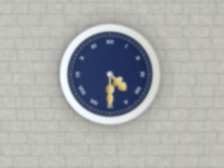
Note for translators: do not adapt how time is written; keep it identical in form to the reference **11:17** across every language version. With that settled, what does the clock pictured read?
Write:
**4:30**
